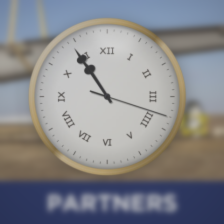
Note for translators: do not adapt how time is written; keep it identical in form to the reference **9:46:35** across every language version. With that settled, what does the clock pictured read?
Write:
**10:54:18**
